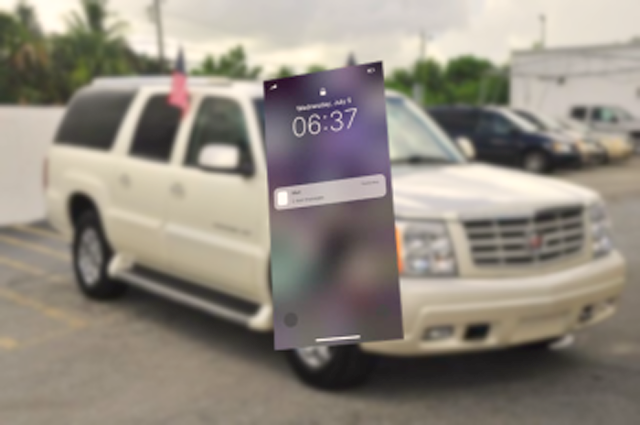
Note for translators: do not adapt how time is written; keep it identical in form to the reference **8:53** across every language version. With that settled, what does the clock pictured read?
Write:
**6:37**
